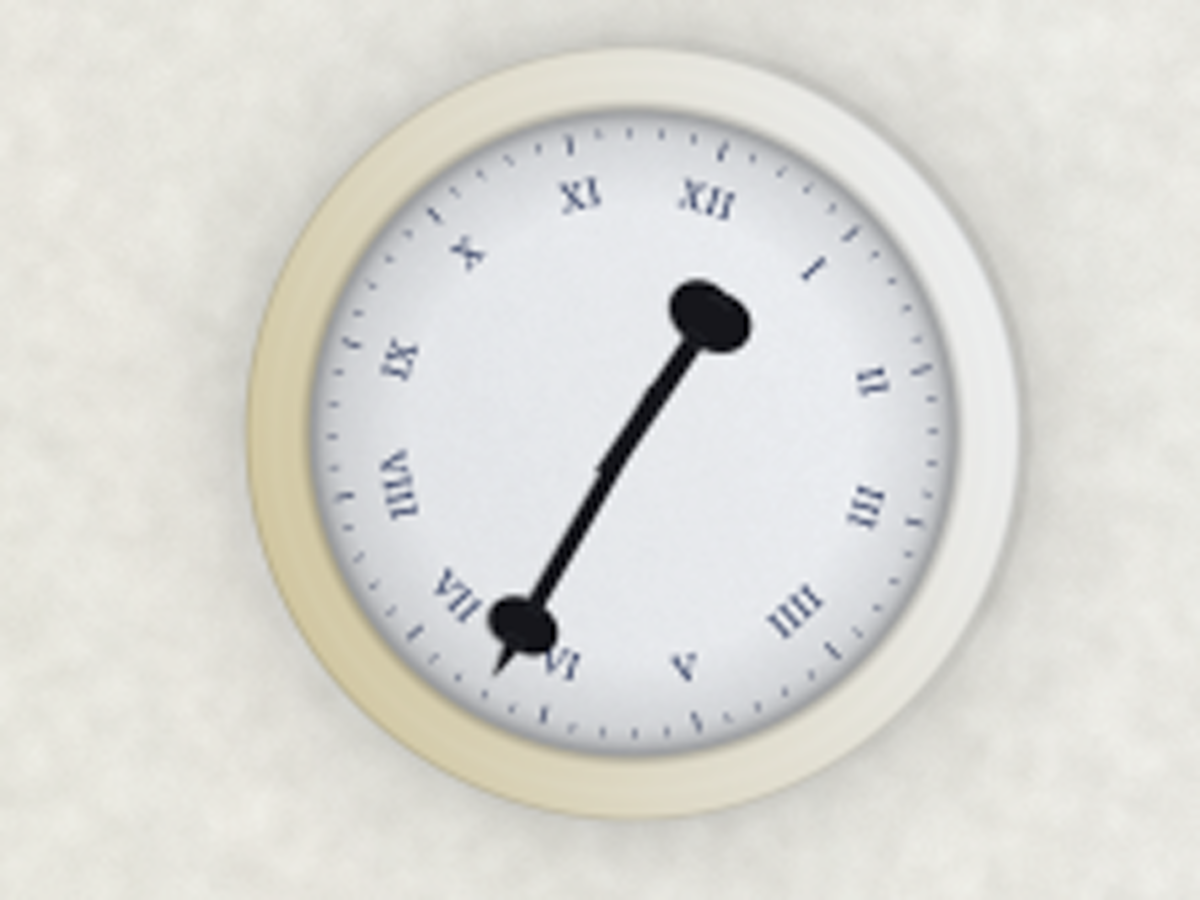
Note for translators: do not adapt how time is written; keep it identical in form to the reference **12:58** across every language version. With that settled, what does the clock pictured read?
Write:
**12:32**
